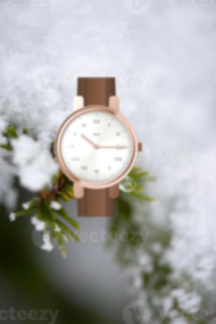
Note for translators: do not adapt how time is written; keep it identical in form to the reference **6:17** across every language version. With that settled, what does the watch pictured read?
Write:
**10:15**
